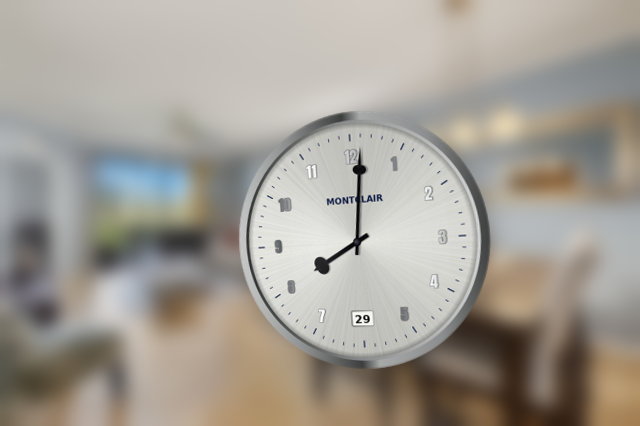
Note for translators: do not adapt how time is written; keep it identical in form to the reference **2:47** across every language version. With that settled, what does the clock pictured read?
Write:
**8:01**
